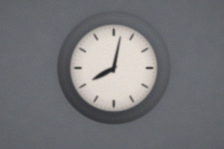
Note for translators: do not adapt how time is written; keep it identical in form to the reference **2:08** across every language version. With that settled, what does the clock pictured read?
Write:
**8:02**
